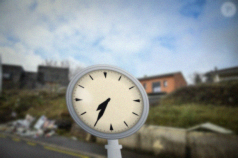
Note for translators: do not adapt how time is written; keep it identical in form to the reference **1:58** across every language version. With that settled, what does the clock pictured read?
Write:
**7:35**
